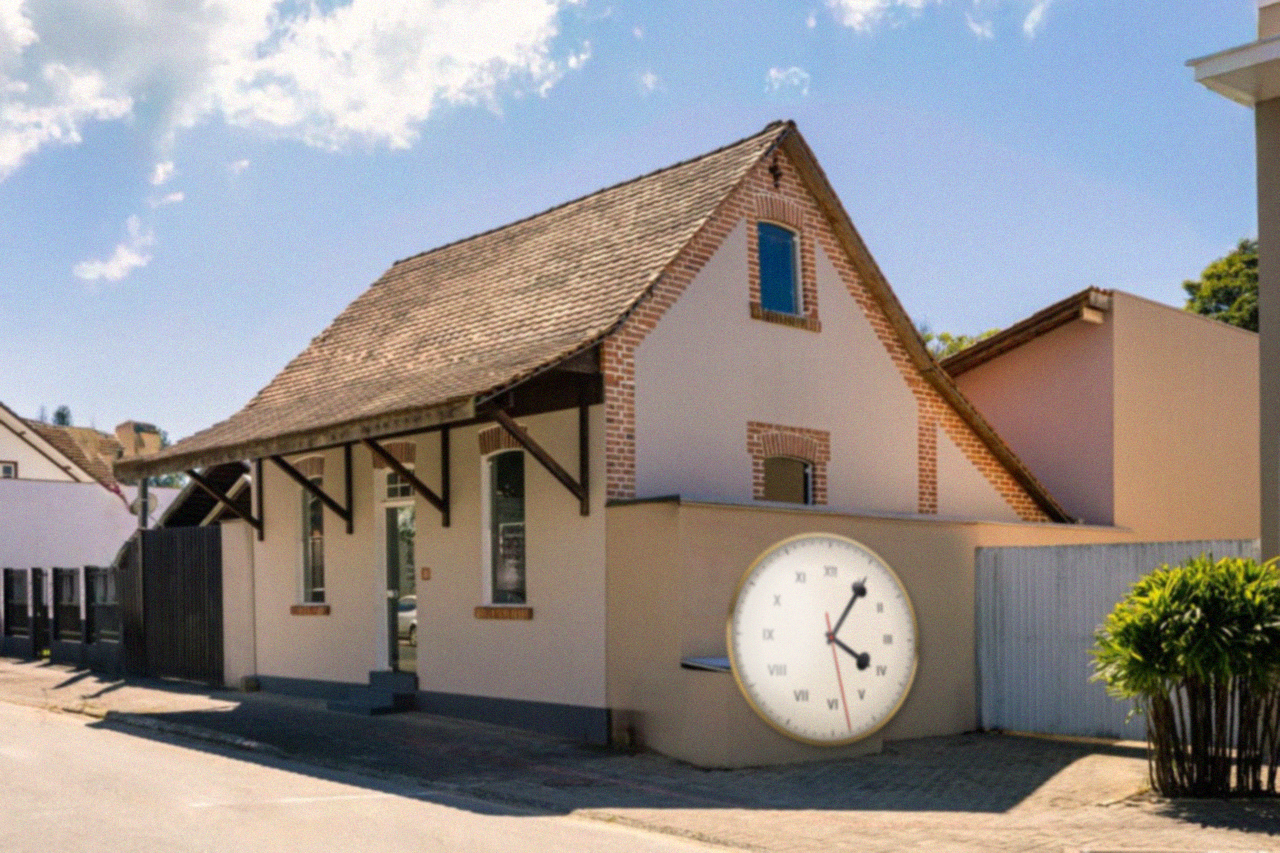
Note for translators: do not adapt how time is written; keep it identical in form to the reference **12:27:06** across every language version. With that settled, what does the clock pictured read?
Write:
**4:05:28**
